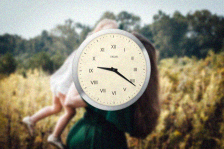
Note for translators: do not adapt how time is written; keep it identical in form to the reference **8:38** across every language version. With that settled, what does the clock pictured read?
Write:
**9:21**
